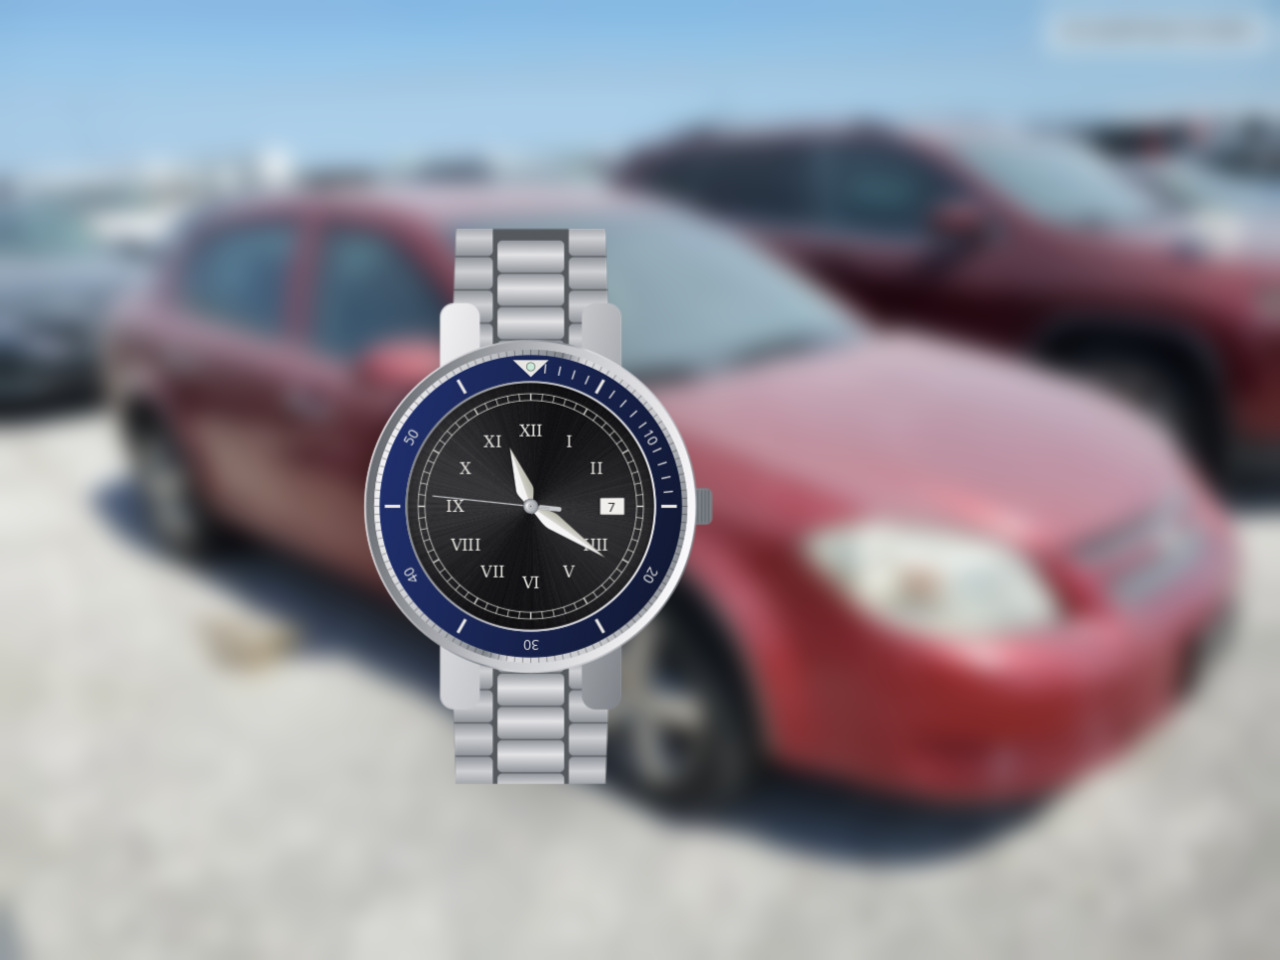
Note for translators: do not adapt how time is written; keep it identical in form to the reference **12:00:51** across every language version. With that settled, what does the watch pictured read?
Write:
**11:20:46**
